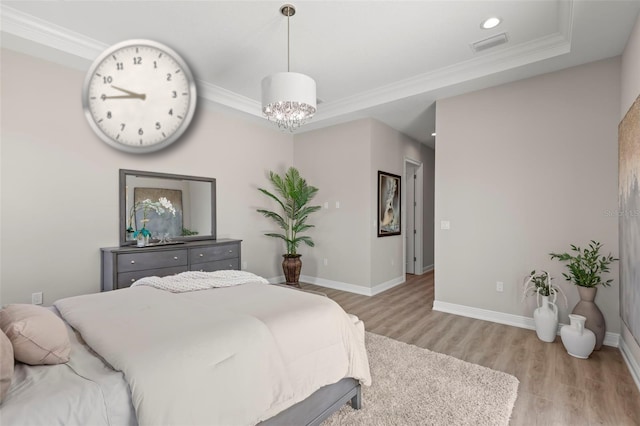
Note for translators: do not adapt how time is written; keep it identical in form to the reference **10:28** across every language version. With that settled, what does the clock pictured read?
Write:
**9:45**
